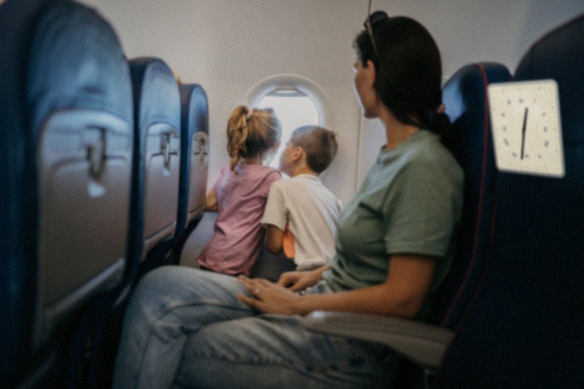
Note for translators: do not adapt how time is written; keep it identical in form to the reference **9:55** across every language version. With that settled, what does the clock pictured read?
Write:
**12:32**
